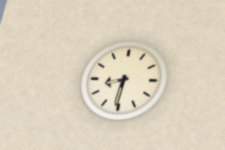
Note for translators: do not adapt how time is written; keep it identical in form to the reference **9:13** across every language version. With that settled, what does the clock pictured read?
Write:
**8:31**
